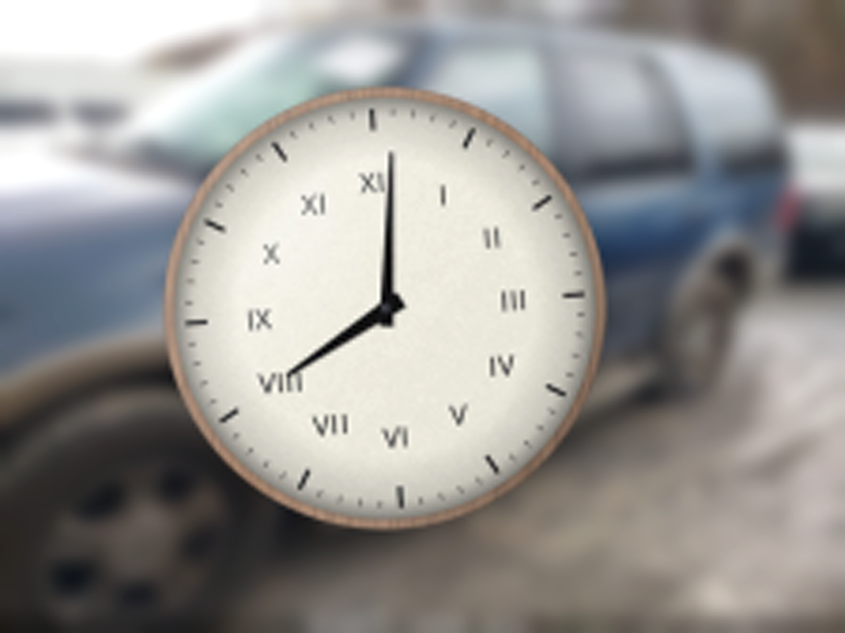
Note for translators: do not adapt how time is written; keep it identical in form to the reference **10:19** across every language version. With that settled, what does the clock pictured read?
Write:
**8:01**
